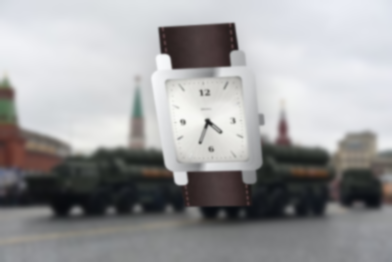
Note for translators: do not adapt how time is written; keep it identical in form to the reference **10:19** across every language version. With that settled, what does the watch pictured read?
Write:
**4:34**
